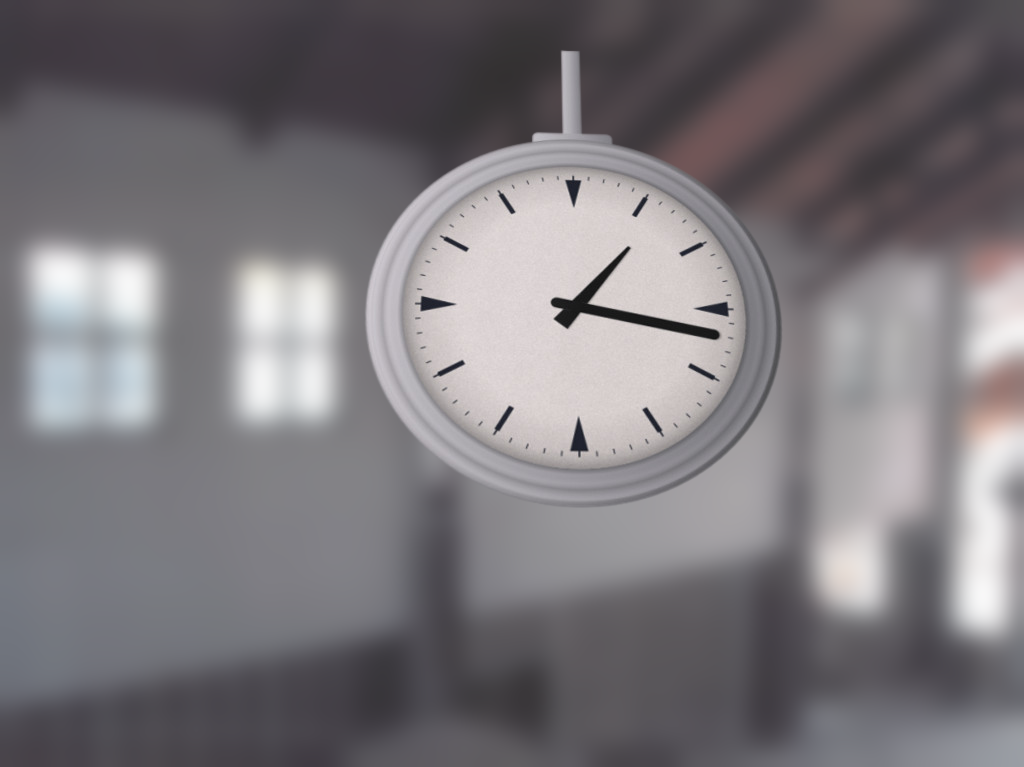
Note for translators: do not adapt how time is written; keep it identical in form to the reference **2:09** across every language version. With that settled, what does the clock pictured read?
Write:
**1:17**
